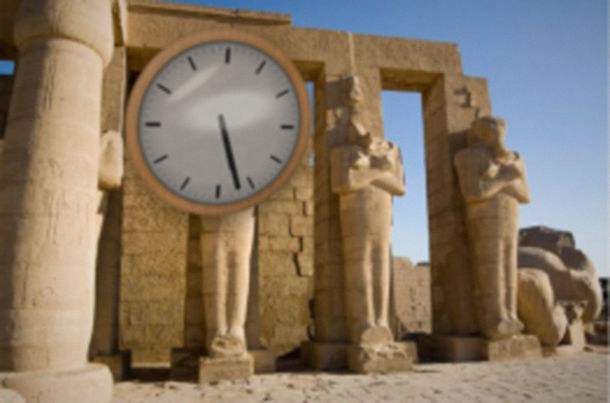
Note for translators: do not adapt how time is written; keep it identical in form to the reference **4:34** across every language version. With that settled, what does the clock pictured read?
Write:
**5:27**
